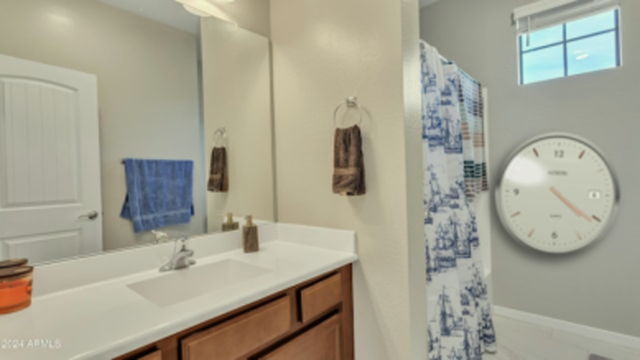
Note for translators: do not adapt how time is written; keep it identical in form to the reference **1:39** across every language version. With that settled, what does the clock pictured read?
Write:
**4:21**
